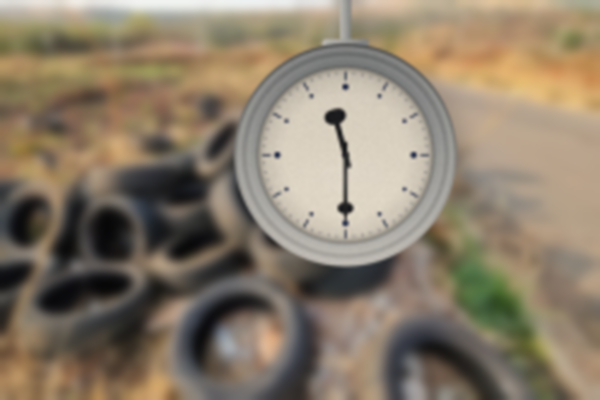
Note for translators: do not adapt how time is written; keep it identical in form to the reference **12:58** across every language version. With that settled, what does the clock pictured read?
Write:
**11:30**
